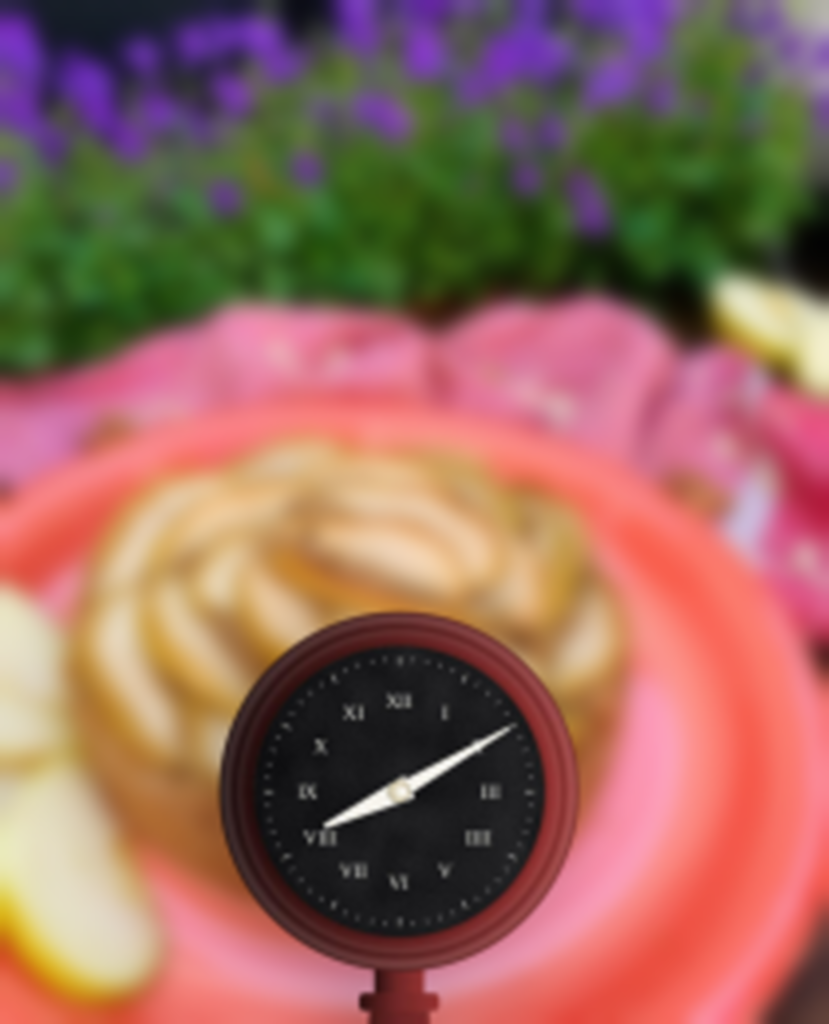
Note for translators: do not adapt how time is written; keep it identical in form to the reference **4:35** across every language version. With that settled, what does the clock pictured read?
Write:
**8:10**
